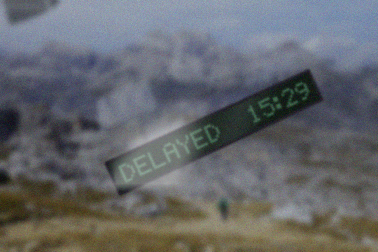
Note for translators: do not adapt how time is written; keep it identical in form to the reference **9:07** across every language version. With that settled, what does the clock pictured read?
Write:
**15:29**
